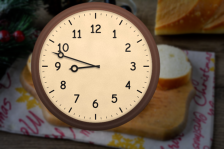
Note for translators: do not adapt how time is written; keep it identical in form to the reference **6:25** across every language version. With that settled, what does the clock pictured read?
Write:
**8:48**
